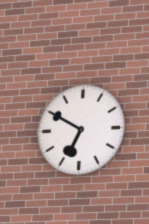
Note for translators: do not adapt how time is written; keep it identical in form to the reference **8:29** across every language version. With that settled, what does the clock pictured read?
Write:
**6:50**
